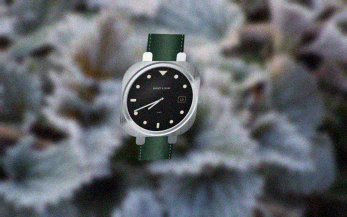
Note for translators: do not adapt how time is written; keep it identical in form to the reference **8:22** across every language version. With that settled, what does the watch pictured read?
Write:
**7:41**
